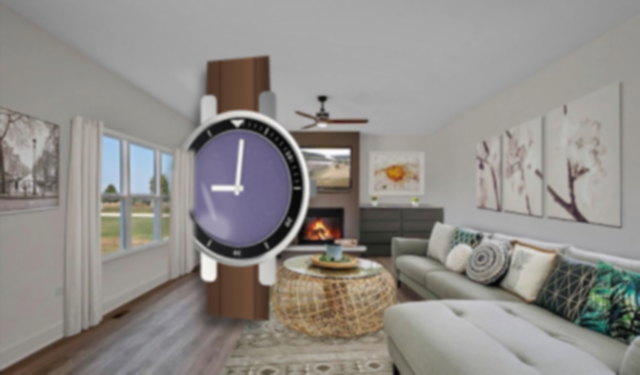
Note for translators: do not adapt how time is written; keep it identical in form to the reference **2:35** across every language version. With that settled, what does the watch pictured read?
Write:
**9:01**
